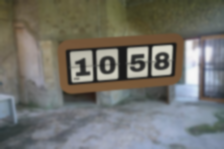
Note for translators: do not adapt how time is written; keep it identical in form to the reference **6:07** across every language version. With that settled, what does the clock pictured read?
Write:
**10:58**
